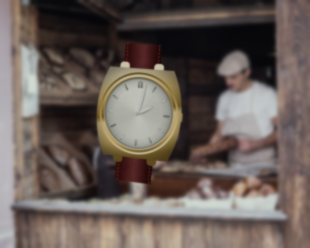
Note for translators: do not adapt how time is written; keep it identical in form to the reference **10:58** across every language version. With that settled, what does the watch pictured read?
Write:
**2:02**
